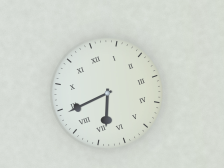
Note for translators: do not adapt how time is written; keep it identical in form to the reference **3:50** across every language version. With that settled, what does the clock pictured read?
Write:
**6:44**
